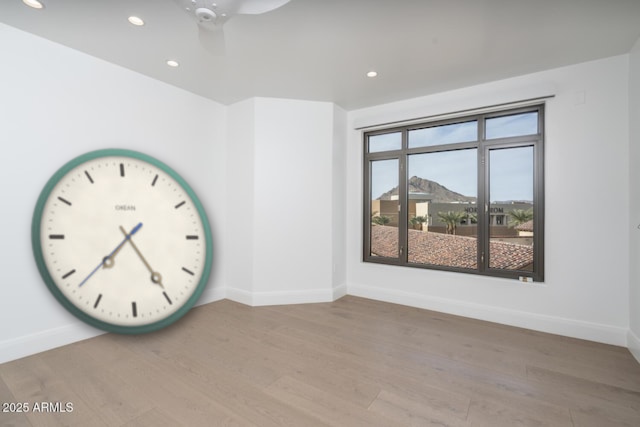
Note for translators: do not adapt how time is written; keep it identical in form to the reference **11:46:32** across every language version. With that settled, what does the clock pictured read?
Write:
**7:24:38**
